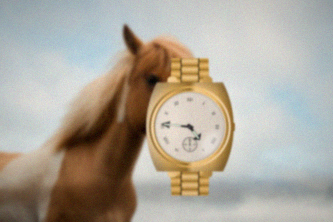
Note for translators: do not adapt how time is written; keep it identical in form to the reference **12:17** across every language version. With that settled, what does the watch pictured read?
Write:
**4:46**
